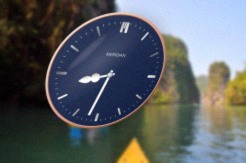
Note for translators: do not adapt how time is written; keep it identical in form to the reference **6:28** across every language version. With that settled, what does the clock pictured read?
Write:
**8:32**
